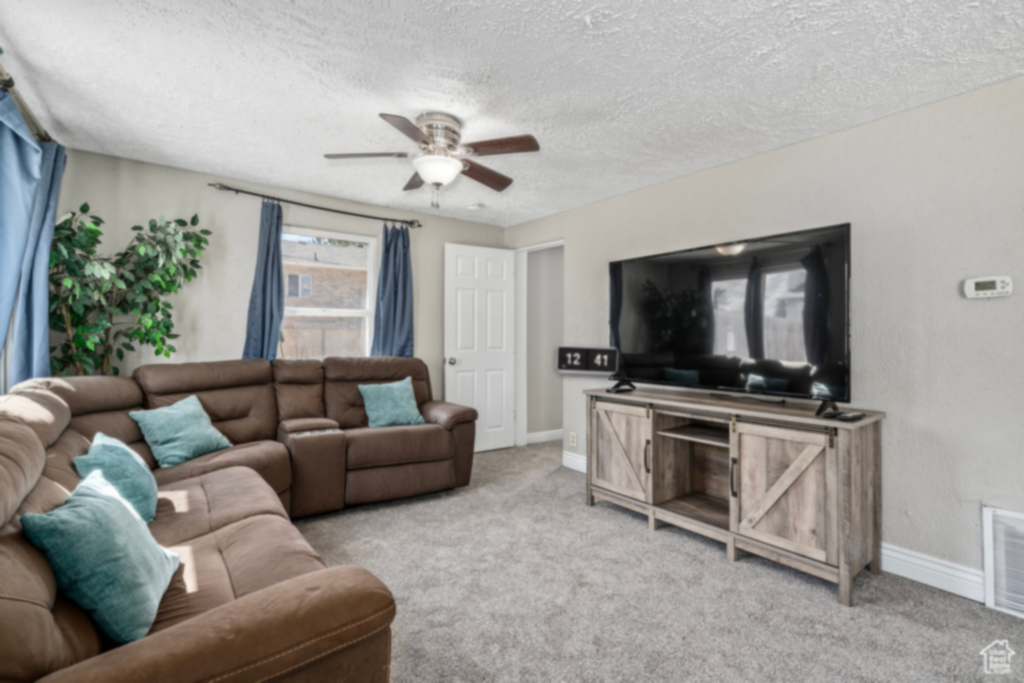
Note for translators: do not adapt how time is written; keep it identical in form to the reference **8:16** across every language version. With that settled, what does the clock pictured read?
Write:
**12:41**
